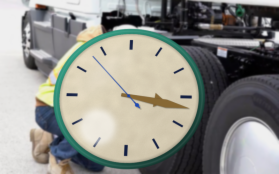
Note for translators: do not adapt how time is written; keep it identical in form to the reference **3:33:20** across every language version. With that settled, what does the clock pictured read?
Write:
**3:16:53**
